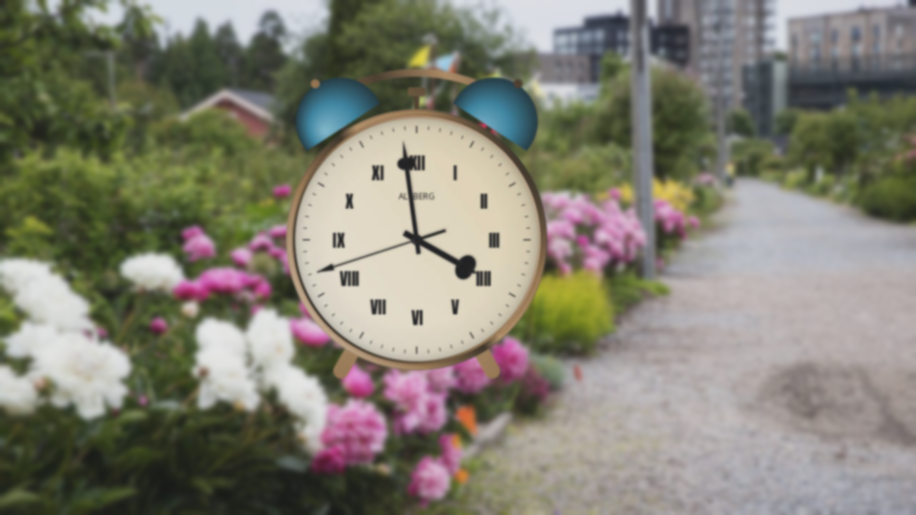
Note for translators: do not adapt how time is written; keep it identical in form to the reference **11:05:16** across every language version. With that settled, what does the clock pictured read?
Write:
**3:58:42**
